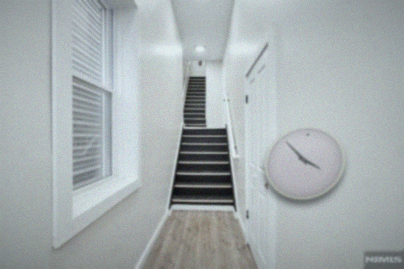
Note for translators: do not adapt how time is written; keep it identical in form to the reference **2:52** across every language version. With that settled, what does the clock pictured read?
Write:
**3:52**
